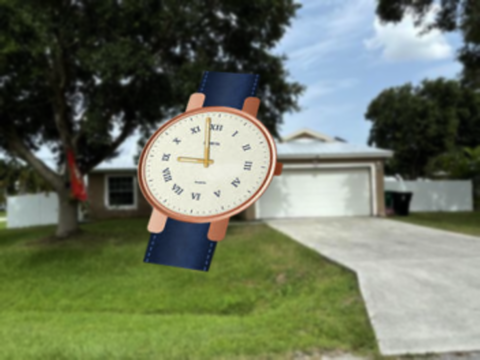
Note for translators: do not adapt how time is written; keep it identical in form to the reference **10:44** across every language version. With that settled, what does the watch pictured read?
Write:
**8:58**
